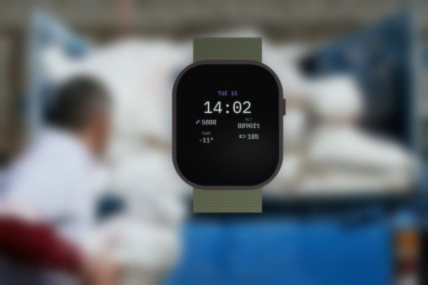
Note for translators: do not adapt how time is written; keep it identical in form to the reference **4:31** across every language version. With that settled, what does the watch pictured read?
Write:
**14:02**
